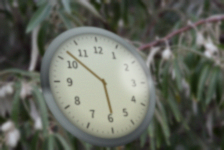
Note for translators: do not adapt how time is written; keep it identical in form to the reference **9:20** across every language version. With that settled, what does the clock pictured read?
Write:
**5:52**
